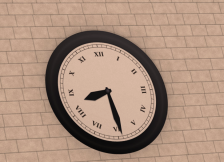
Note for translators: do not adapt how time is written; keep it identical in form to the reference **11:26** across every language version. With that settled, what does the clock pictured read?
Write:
**8:29**
